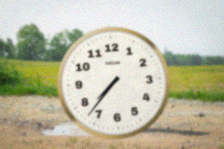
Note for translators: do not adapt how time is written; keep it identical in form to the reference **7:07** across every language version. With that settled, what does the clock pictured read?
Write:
**7:37**
